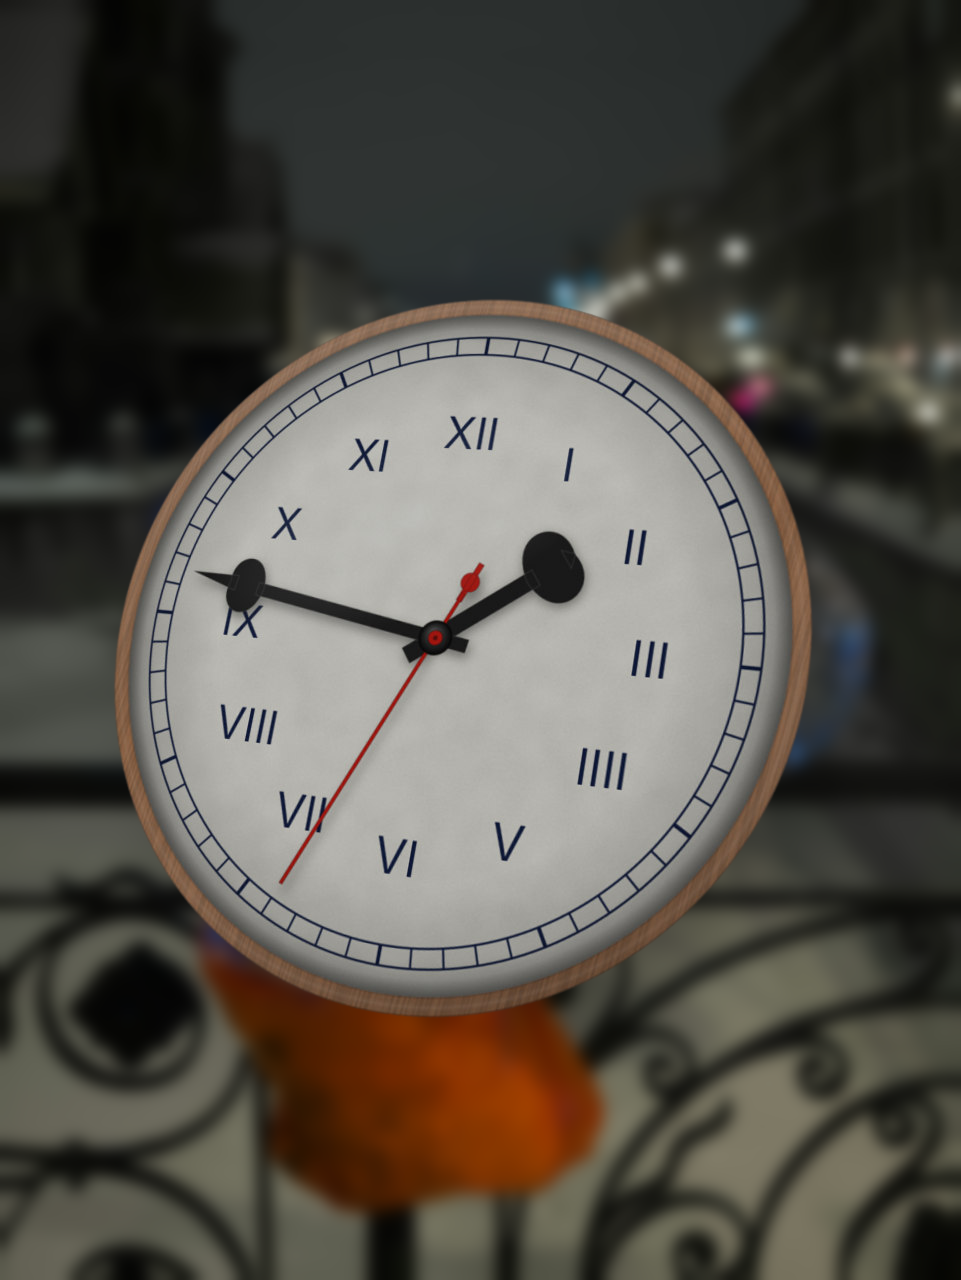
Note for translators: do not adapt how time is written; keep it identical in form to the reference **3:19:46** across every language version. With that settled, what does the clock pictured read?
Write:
**1:46:34**
